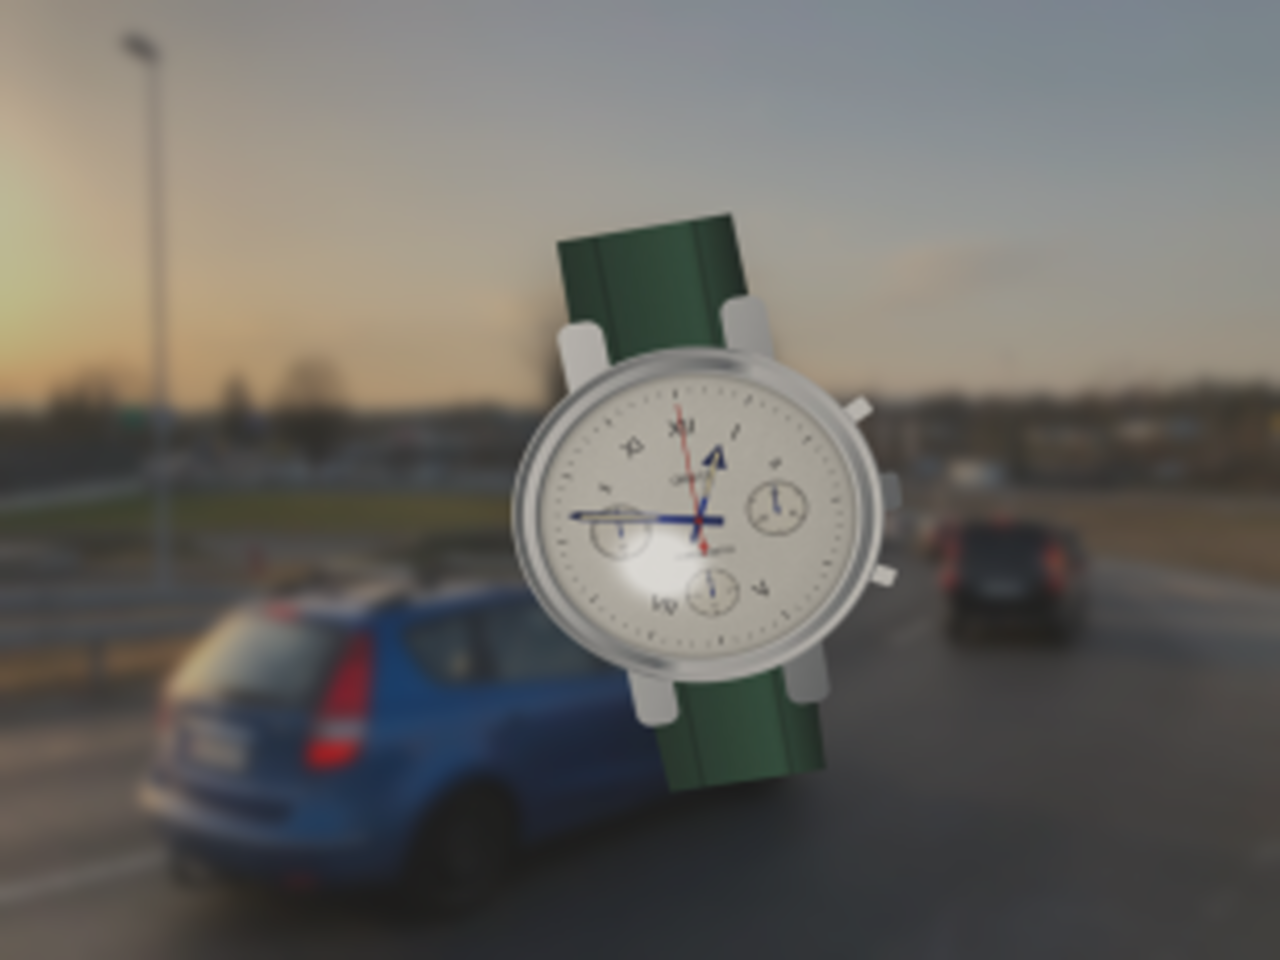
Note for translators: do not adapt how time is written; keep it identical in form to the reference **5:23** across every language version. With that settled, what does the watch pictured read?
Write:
**12:47**
